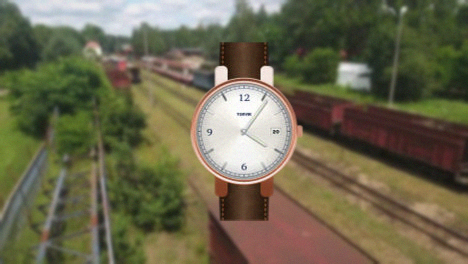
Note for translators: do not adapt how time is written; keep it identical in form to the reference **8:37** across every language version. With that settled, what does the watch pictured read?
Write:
**4:06**
